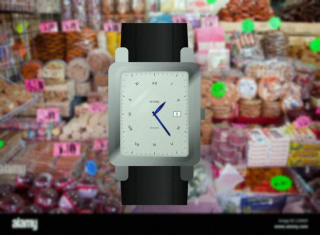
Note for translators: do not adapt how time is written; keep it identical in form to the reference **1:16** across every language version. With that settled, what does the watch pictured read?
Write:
**1:24**
